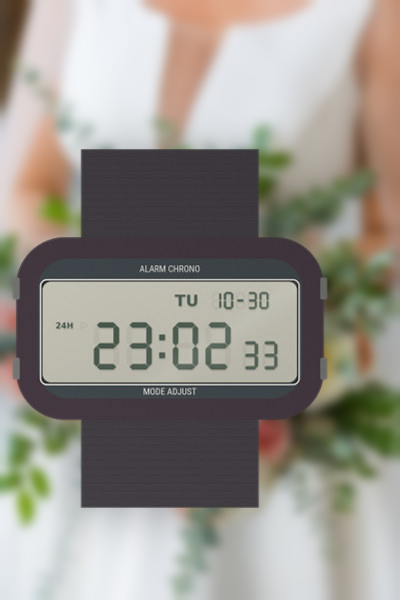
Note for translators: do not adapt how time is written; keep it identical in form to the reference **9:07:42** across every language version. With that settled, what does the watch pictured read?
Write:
**23:02:33**
